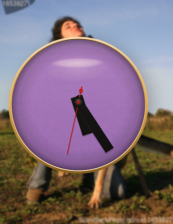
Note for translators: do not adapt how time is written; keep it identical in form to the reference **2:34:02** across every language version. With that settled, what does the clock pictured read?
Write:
**5:24:32**
